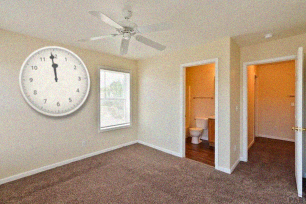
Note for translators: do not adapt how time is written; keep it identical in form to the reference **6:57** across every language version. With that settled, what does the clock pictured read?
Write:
**11:59**
